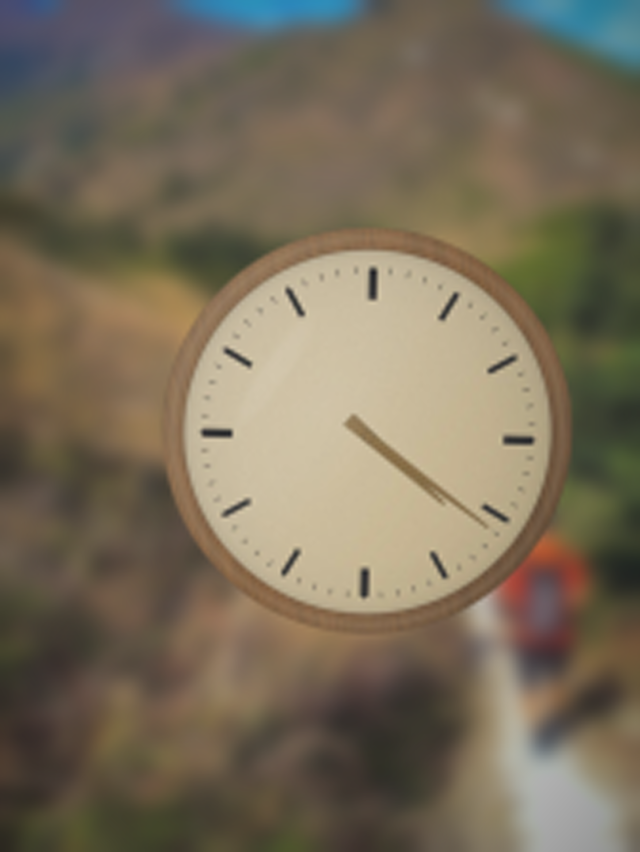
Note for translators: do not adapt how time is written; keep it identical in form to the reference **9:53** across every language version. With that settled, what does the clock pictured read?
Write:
**4:21**
